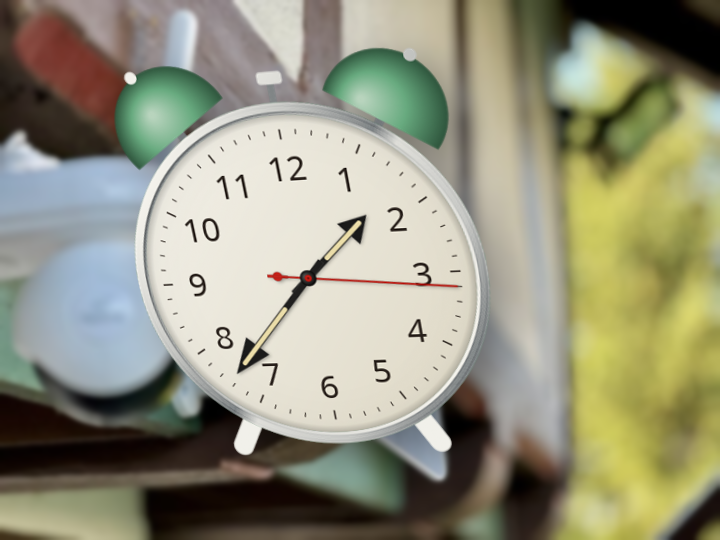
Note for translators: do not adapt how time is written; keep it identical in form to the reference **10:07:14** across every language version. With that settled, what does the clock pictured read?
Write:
**1:37:16**
